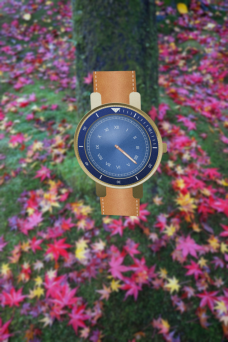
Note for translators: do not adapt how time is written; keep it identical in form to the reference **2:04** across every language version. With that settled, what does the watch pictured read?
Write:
**4:22**
